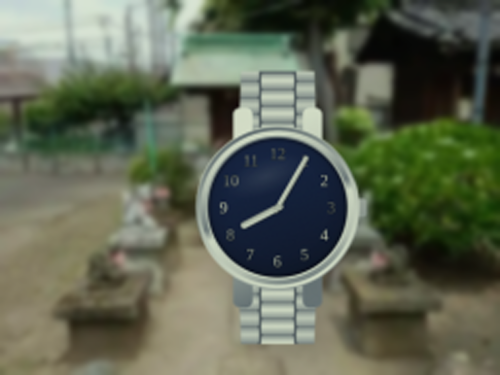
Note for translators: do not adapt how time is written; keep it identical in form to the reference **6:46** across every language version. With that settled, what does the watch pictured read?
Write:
**8:05**
